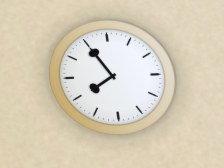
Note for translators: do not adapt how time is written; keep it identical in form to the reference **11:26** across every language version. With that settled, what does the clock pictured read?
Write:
**7:55**
